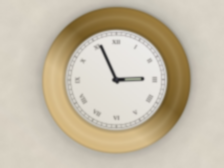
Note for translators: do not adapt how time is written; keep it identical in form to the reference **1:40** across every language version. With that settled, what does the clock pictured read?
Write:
**2:56**
